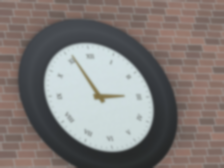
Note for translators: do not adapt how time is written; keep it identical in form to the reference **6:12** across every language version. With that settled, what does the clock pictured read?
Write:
**2:56**
